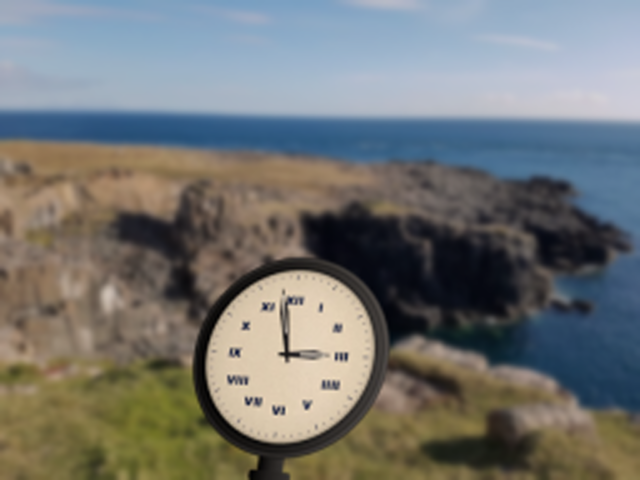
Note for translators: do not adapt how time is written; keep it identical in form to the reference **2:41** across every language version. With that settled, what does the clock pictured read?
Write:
**2:58**
